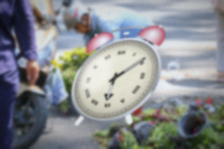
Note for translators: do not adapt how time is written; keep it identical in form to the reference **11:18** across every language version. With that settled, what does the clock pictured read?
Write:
**6:09**
